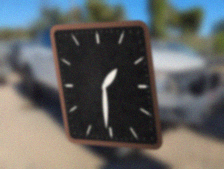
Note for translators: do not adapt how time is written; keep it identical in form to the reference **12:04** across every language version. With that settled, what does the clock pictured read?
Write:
**1:31**
